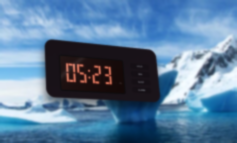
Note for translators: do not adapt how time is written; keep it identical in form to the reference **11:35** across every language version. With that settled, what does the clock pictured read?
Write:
**5:23**
